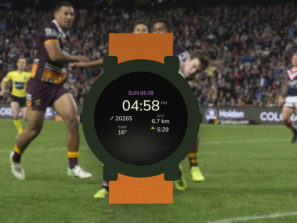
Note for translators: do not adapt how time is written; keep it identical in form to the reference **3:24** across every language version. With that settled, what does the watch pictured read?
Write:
**4:58**
